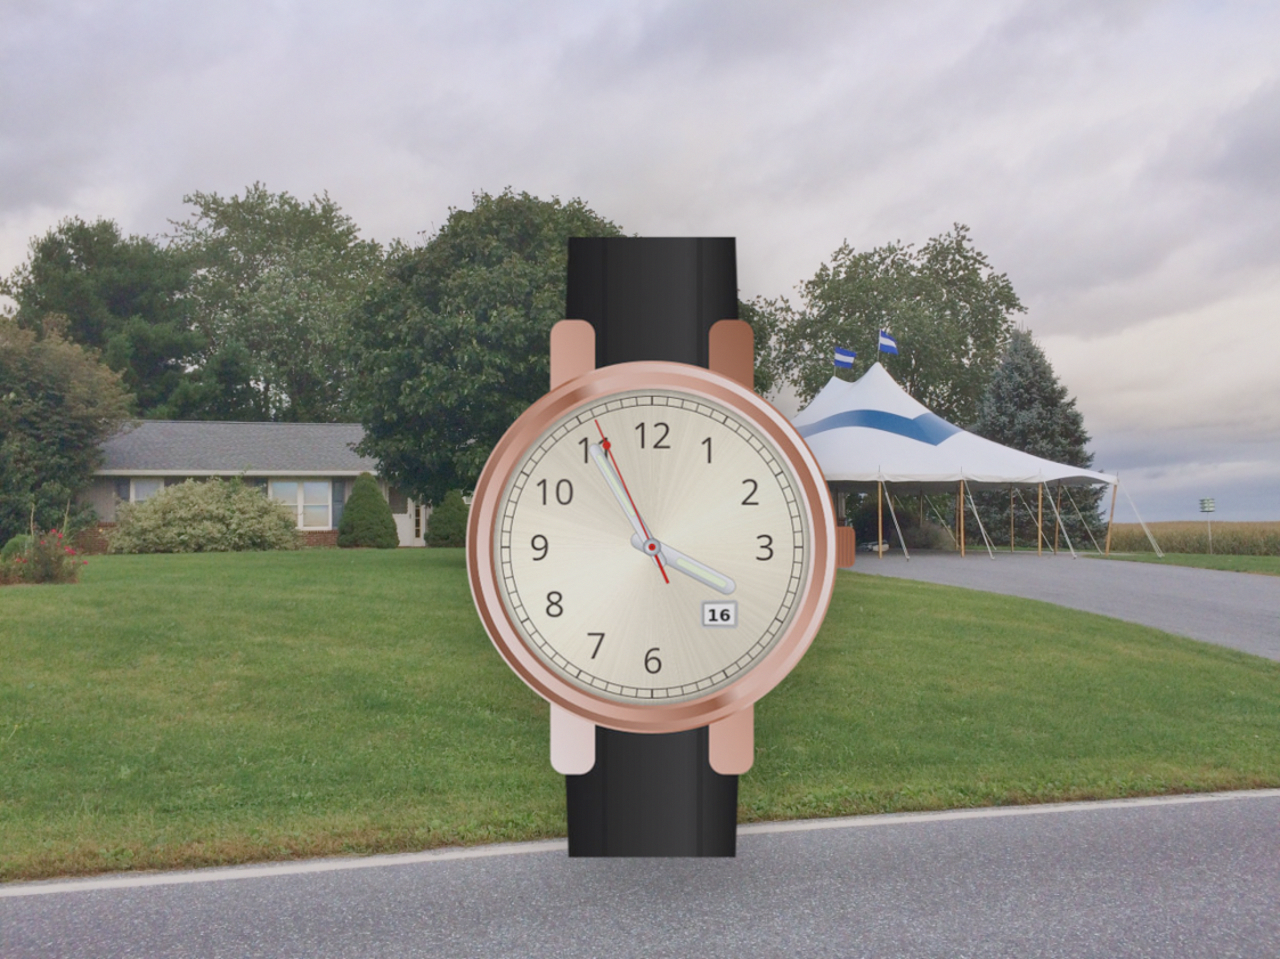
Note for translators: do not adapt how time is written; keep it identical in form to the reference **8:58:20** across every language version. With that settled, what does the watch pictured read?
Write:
**3:54:56**
